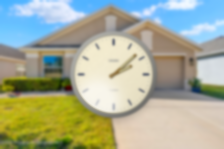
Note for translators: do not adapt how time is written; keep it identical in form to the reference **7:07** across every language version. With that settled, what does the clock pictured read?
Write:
**2:08**
